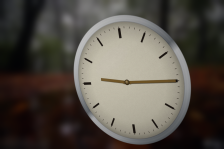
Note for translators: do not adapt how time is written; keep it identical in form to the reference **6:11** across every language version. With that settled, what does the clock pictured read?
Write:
**9:15**
